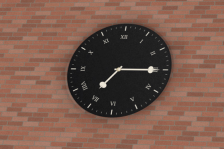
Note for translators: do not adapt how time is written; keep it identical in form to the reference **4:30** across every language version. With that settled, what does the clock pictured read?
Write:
**7:15**
